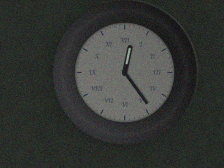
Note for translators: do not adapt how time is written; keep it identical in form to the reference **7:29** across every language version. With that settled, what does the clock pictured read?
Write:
**12:24**
